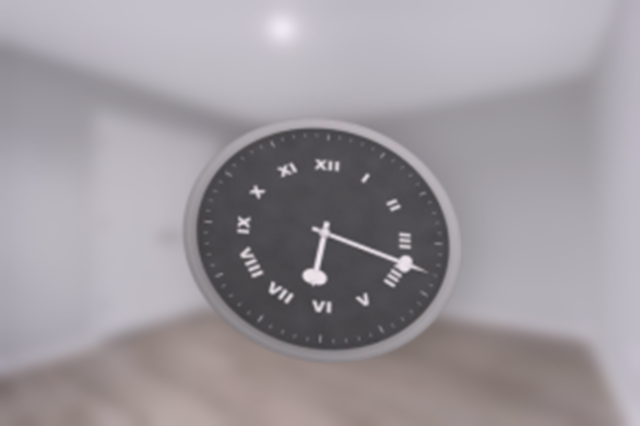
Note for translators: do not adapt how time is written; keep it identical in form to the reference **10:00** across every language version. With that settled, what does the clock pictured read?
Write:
**6:18**
